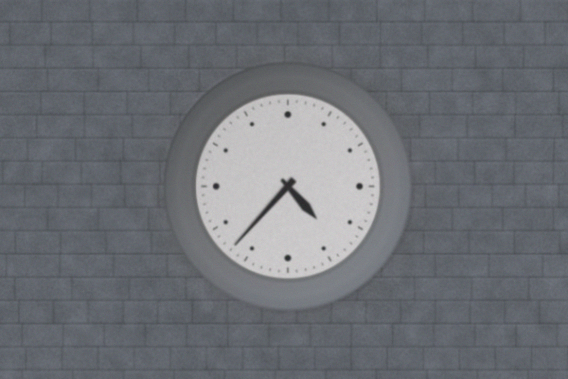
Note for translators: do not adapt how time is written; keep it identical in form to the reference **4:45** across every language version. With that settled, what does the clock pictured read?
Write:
**4:37**
